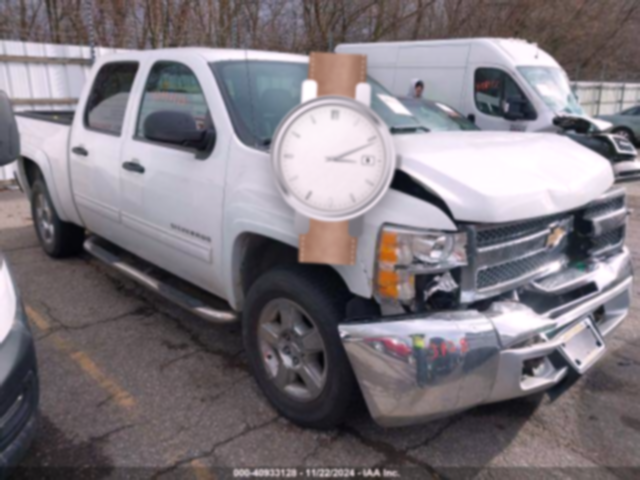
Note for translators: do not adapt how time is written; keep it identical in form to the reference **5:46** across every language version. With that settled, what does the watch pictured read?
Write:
**3:11**
